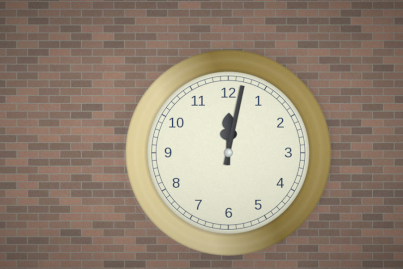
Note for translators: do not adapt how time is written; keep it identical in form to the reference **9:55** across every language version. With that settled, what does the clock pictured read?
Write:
**12:02**
